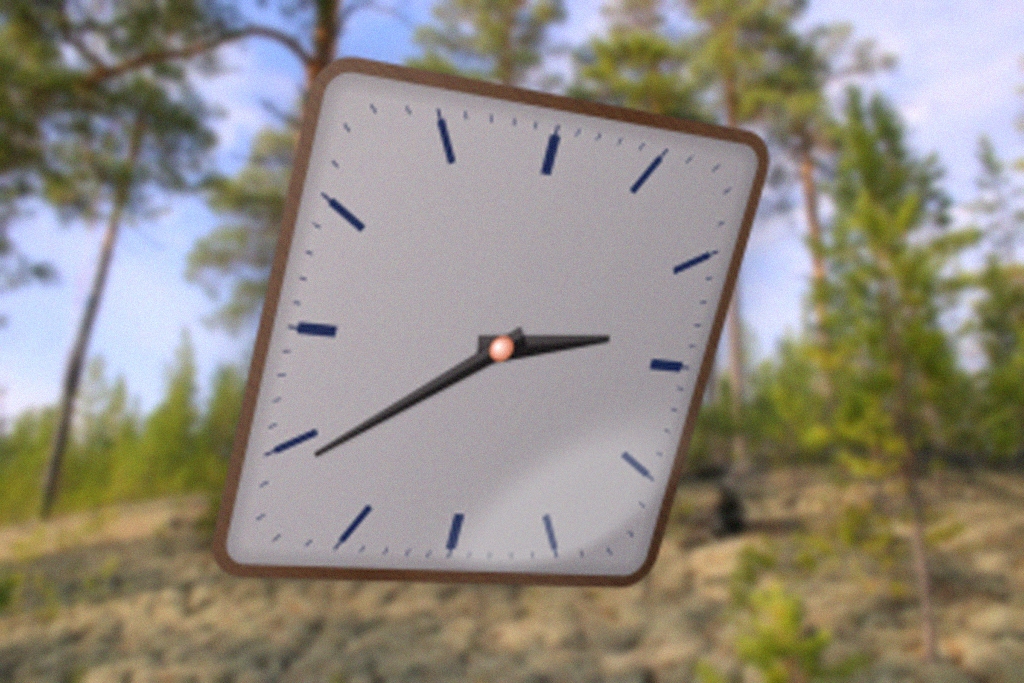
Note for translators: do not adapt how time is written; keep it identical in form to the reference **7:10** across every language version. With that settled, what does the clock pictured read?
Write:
**2:39**
